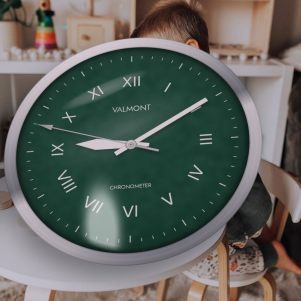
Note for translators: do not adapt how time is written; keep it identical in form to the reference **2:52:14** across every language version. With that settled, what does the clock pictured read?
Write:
**9:09:48**
